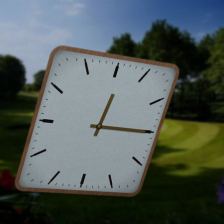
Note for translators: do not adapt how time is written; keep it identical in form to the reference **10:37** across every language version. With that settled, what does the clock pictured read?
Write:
**12:15**
